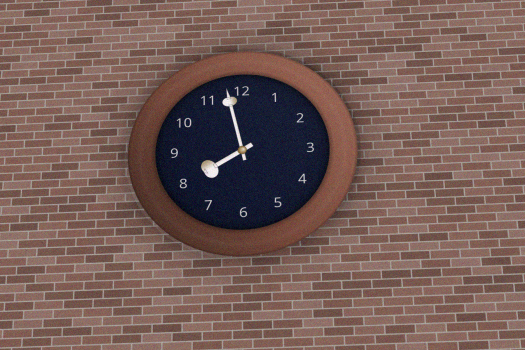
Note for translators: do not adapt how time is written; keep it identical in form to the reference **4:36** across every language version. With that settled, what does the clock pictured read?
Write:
**7:58**
